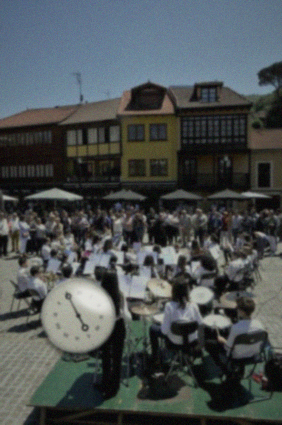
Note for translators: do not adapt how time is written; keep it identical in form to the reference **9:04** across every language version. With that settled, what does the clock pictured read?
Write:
**4:55**
